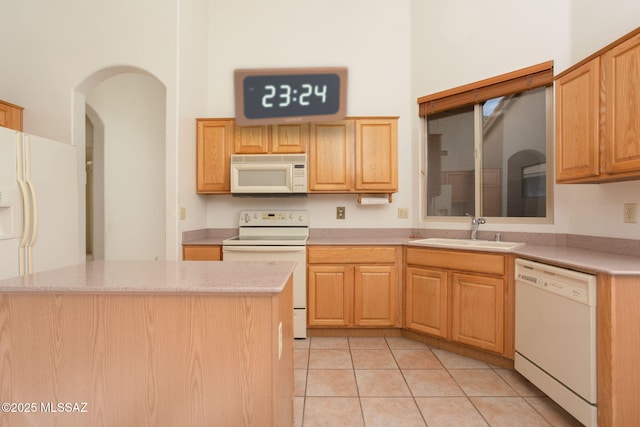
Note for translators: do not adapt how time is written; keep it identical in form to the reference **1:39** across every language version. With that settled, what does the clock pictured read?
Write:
**23:24**
